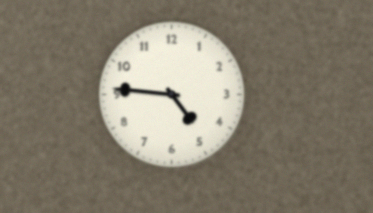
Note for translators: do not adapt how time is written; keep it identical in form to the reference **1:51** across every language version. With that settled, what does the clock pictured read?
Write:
**4:46**
